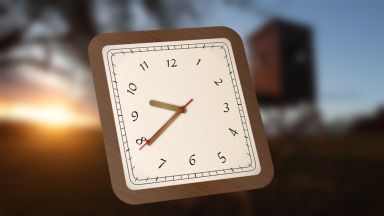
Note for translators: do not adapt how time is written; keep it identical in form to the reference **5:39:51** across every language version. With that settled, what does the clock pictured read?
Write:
**9:38:39**
